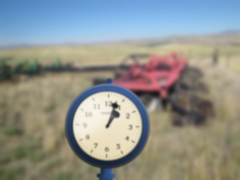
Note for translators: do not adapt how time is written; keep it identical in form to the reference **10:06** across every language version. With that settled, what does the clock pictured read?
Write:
**1:03**
